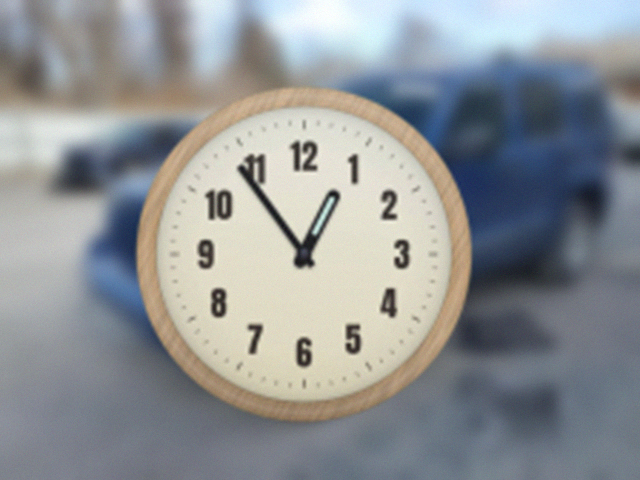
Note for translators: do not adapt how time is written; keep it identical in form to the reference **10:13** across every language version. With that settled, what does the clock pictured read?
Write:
**12:54**
